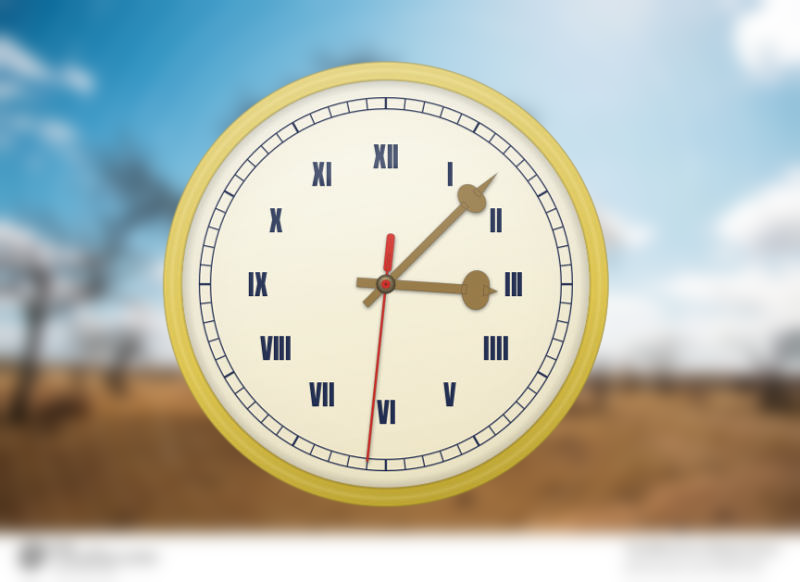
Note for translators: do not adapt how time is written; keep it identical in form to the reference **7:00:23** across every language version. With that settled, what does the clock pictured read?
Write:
**3:07:31**
